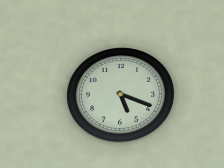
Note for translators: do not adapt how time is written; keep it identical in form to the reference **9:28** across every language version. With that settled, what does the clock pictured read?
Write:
**5:19**
